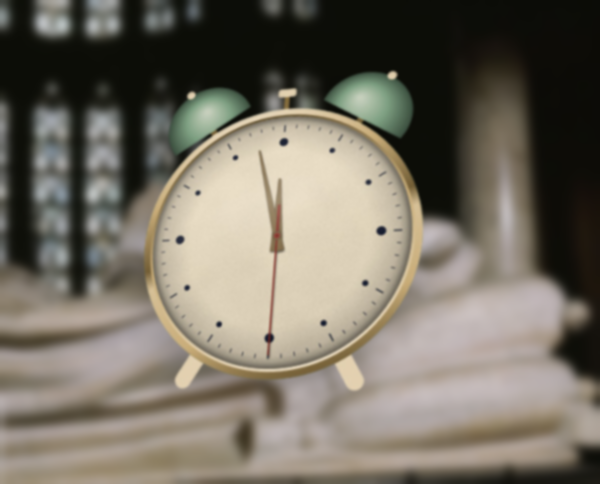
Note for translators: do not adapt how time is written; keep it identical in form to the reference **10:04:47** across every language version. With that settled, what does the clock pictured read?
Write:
**11:57:30**
